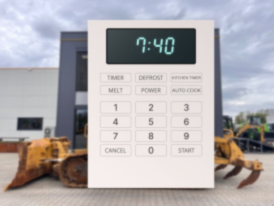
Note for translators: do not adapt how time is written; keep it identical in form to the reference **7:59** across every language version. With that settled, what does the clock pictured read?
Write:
**7:40**
